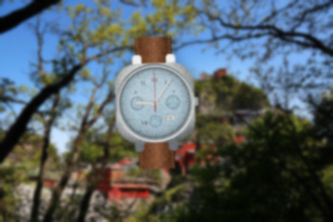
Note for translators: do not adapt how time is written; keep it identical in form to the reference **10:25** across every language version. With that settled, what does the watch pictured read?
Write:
**9:06**
